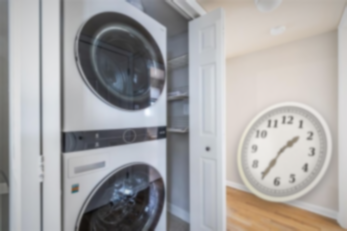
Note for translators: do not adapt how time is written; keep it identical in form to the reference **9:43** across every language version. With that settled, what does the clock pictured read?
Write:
**1:35**
